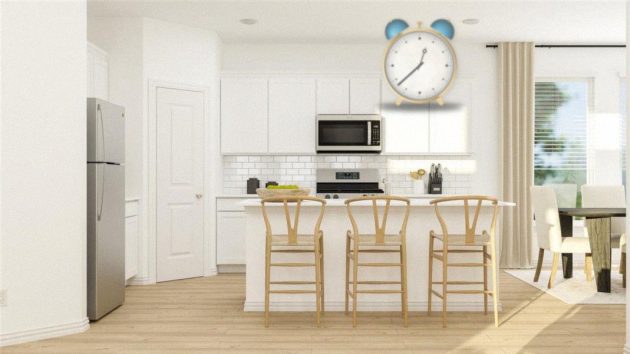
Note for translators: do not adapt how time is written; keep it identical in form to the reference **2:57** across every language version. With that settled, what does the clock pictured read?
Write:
**12:38**
